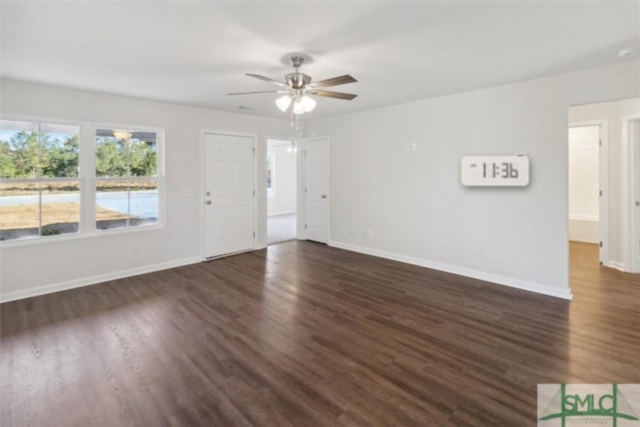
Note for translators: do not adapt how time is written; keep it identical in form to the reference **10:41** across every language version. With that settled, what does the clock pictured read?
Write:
**11:36**
